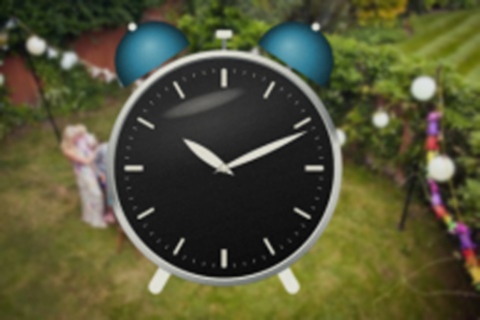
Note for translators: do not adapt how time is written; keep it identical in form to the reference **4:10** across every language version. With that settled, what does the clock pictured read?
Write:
**10:11**
